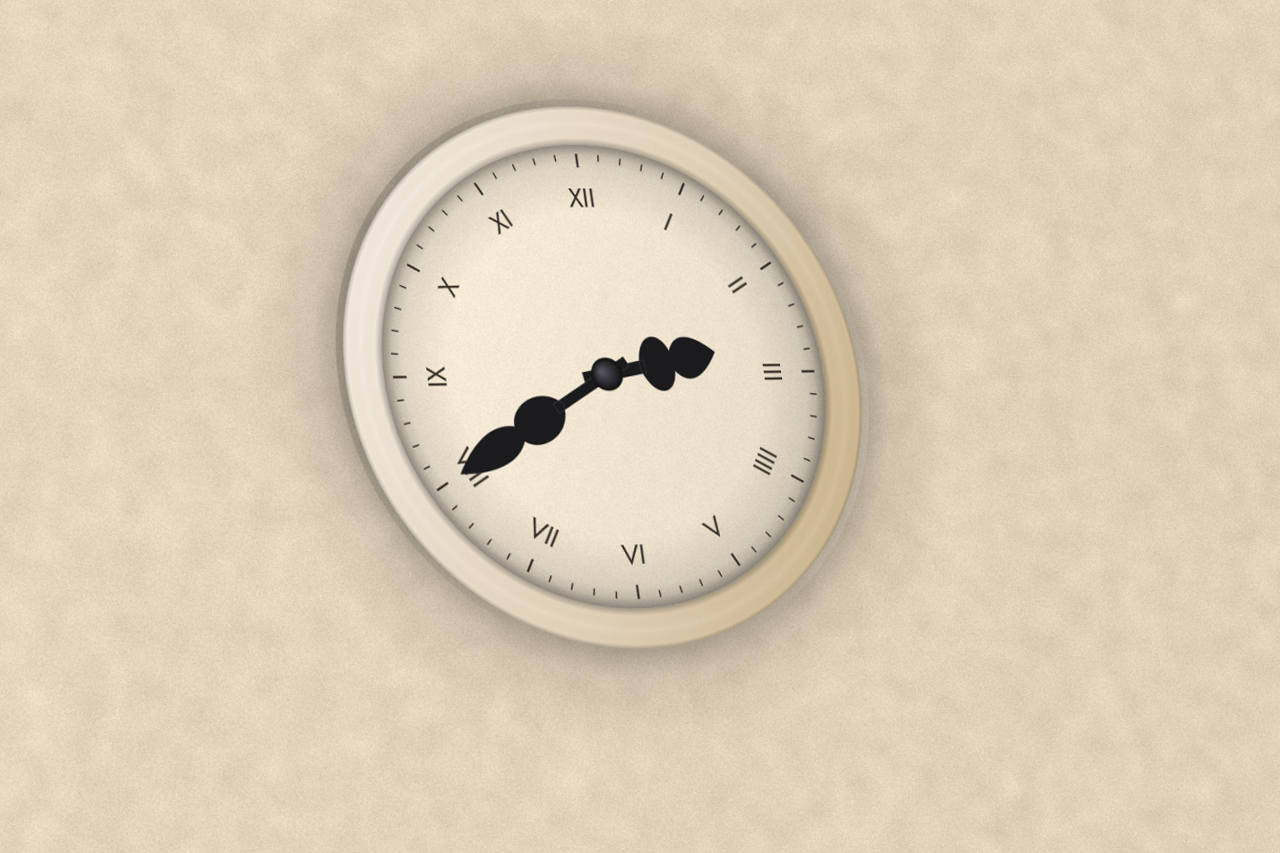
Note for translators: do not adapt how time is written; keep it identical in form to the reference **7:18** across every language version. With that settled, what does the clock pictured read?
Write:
**2:40**
